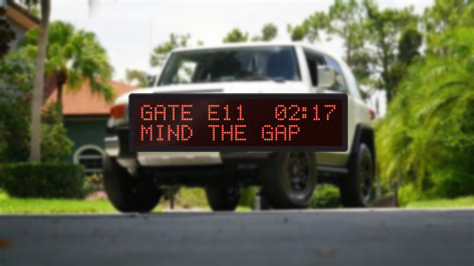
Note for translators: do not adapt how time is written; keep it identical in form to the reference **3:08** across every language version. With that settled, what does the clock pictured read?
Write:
**2:17**
